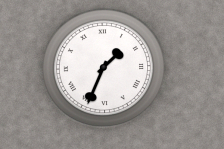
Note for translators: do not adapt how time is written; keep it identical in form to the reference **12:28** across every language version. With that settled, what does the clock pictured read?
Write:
**1:34**
